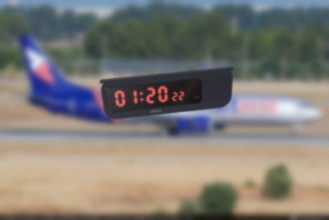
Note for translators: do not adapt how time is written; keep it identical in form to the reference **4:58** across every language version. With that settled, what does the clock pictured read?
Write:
**1:20**
